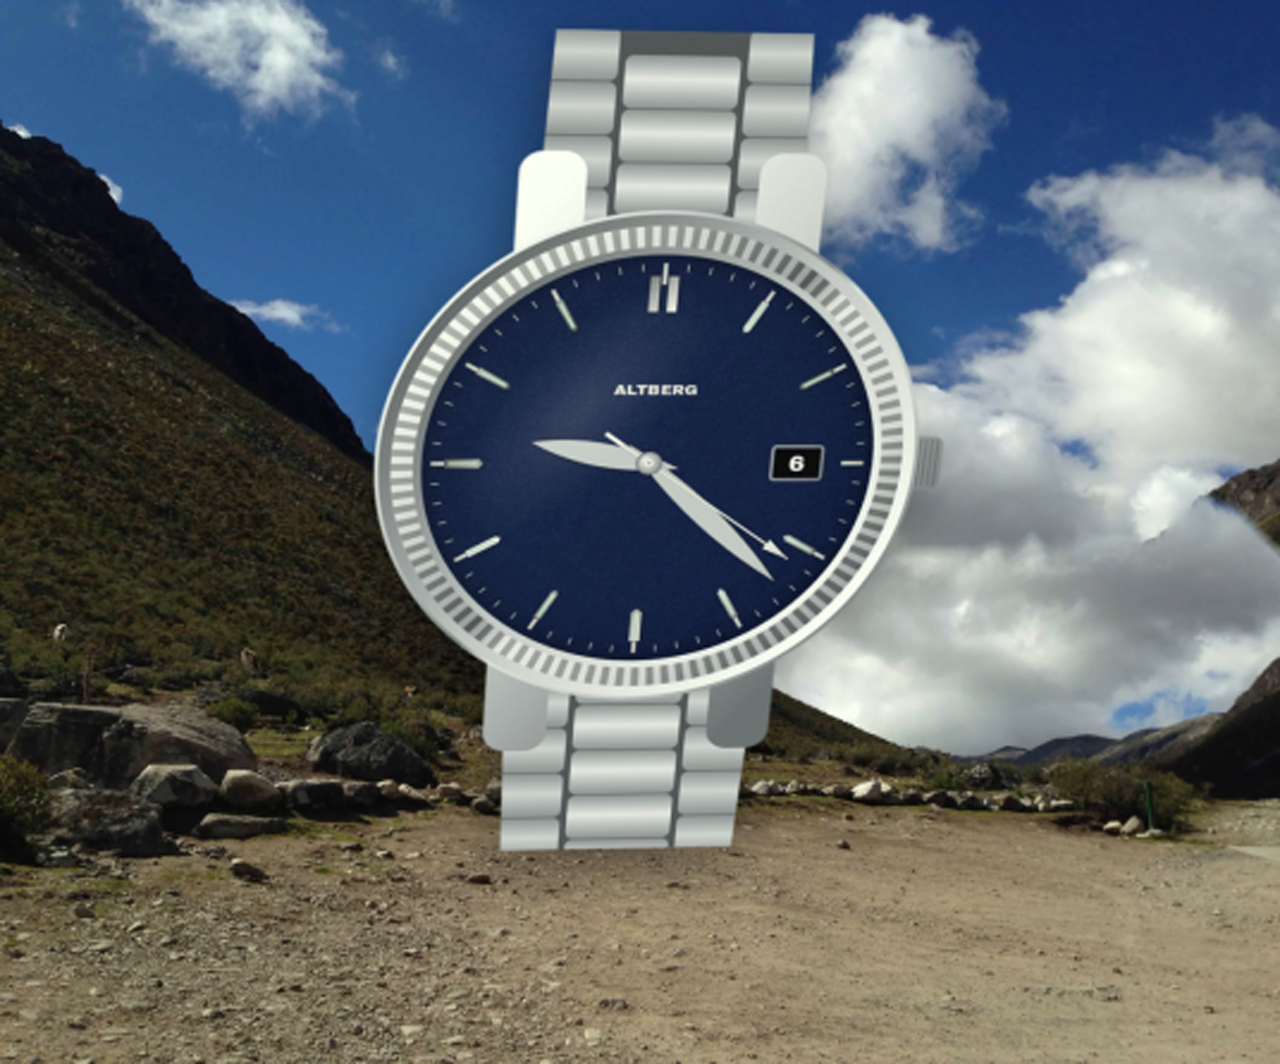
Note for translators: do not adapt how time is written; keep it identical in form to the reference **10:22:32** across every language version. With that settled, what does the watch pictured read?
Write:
**9:22:21**
